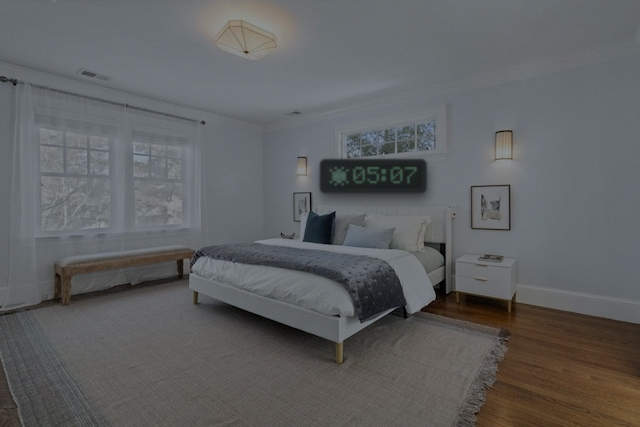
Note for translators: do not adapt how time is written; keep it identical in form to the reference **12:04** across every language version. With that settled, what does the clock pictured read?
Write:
**5:07**
